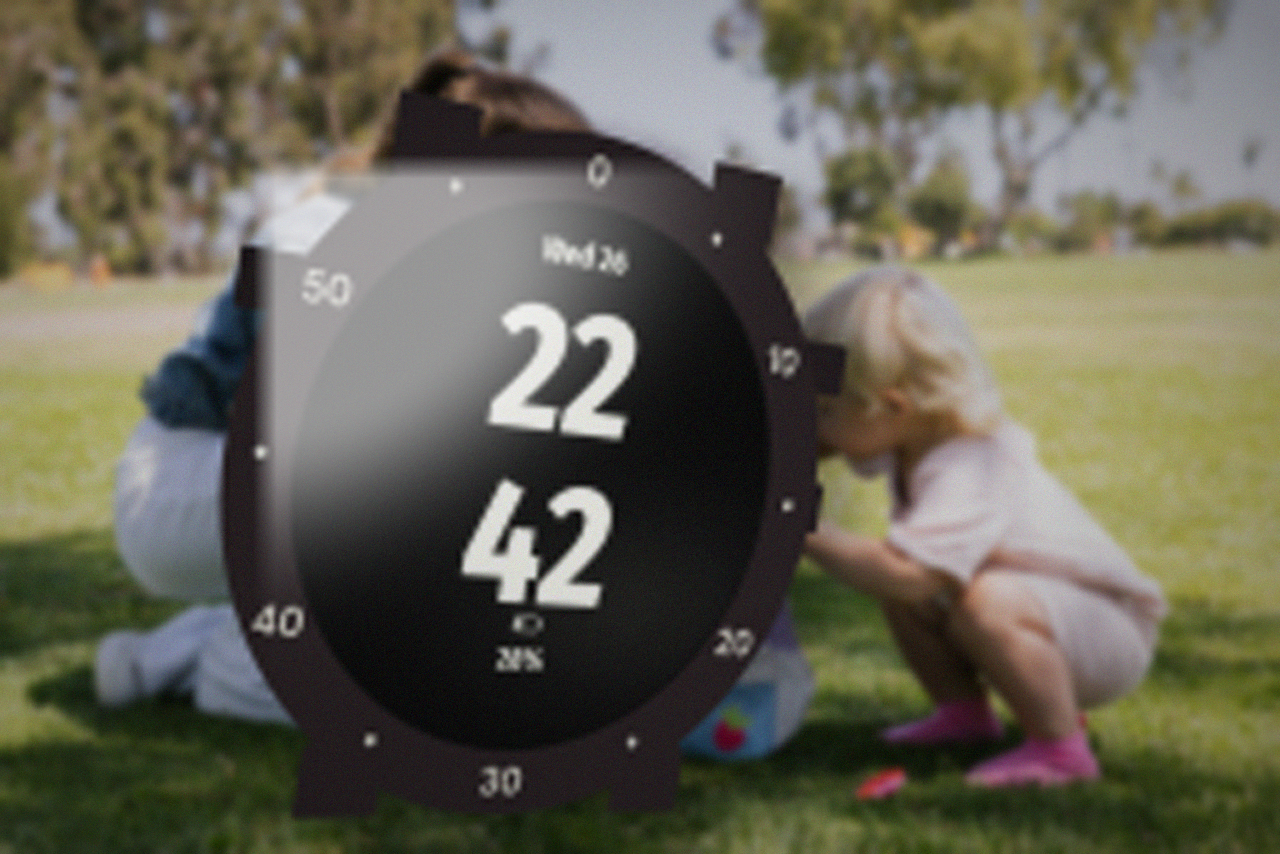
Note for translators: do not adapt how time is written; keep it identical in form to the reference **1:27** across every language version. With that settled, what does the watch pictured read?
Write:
**22:42**
